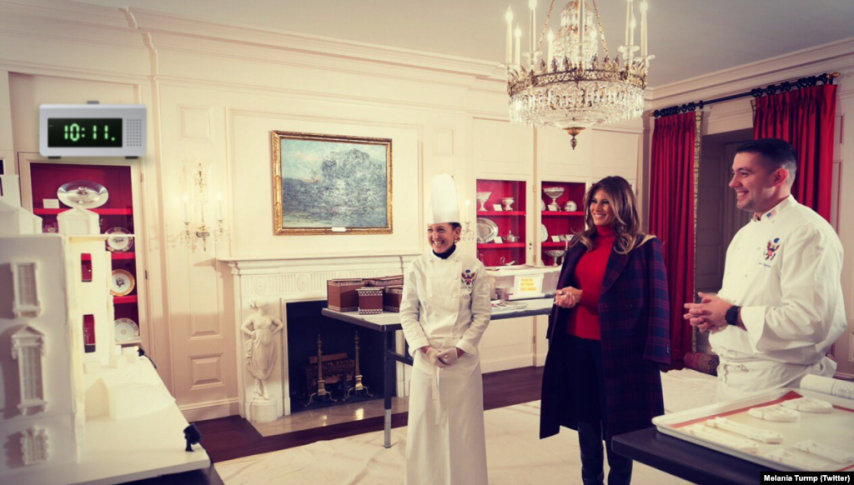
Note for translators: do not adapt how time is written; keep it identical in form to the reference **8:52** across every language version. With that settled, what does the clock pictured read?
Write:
**10:11**
